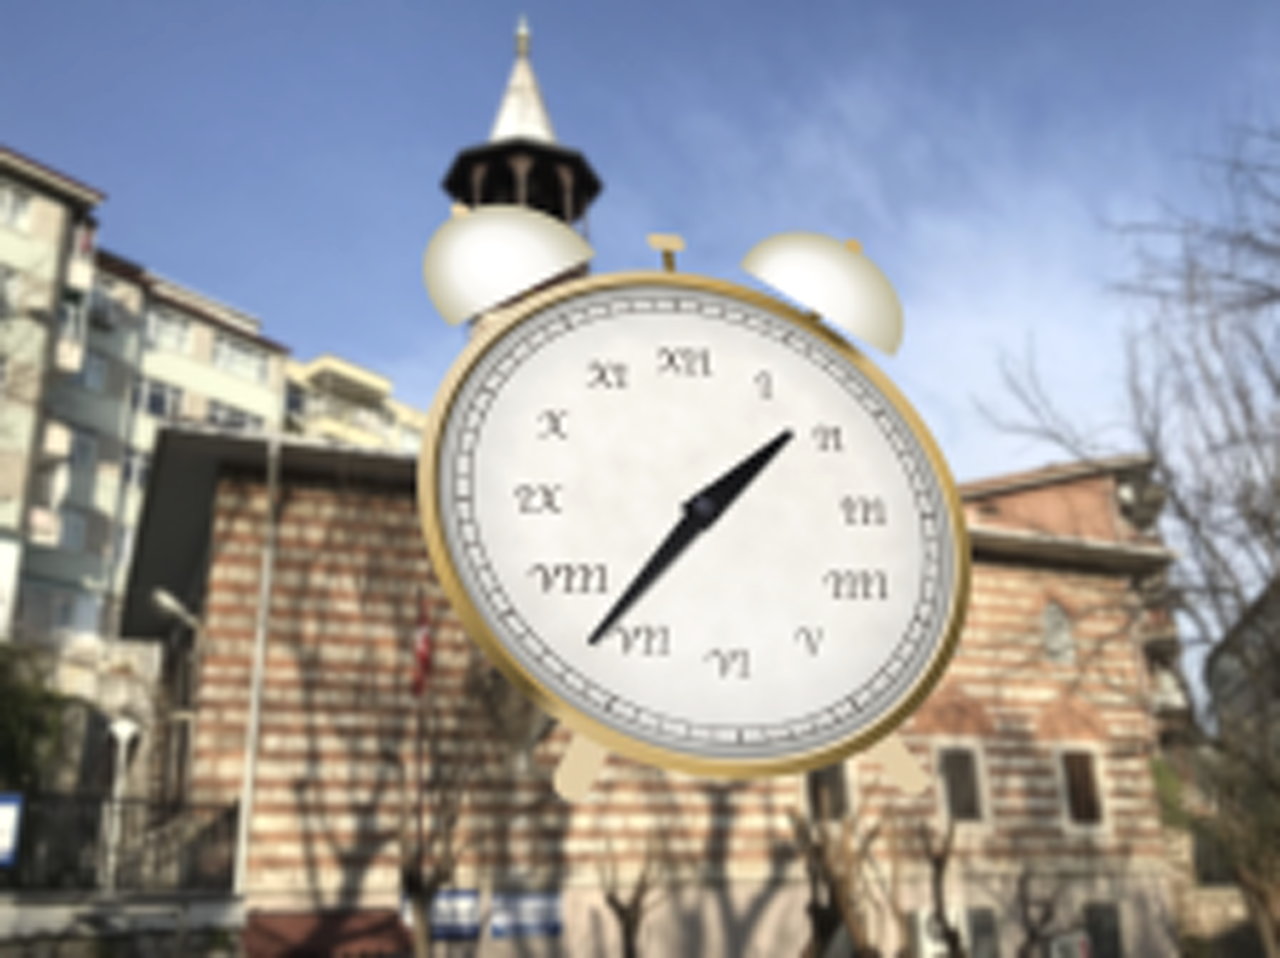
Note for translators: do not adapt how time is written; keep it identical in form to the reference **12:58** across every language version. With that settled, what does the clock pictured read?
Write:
**1:37**
